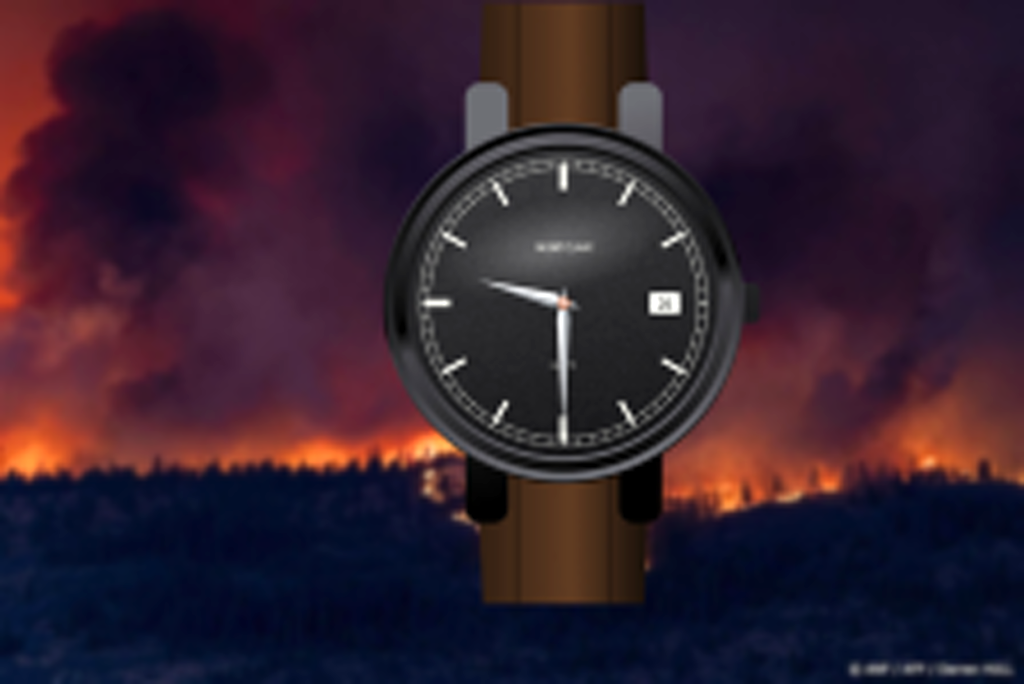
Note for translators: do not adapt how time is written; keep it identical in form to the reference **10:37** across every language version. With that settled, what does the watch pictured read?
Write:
**9:30**
